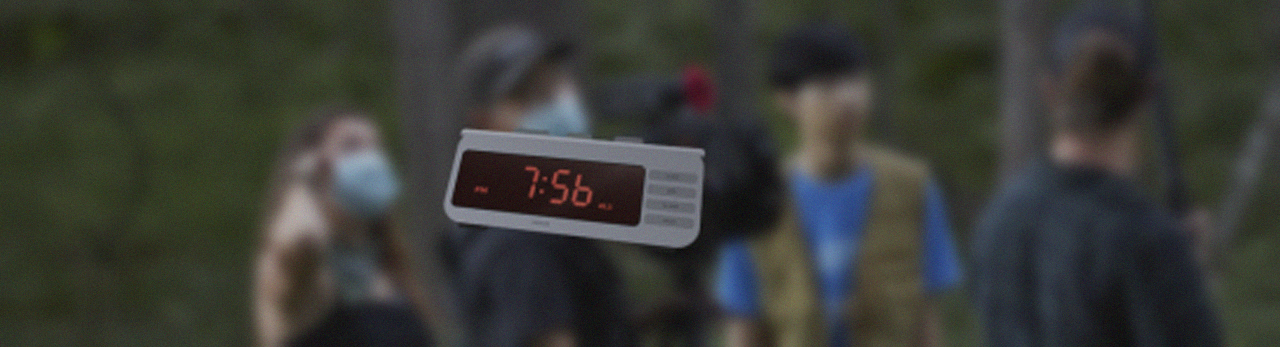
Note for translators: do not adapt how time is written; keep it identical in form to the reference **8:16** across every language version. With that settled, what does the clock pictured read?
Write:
**7:56**
